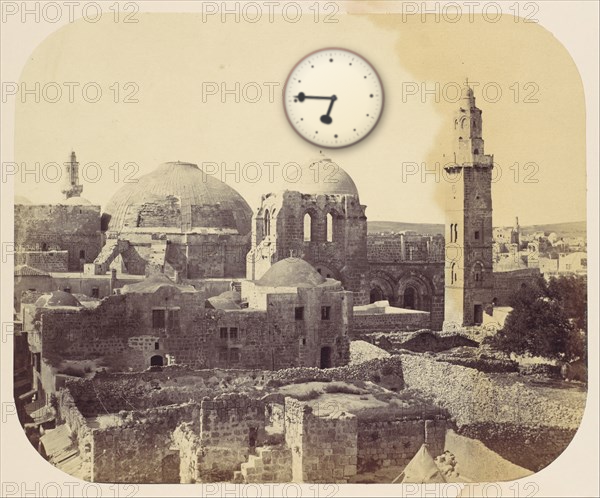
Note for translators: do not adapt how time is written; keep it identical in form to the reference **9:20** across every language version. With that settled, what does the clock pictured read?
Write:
**6:46**
